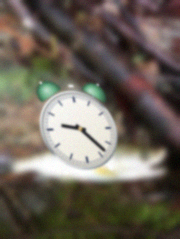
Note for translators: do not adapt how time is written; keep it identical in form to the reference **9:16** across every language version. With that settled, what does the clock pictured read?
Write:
**9:23**
